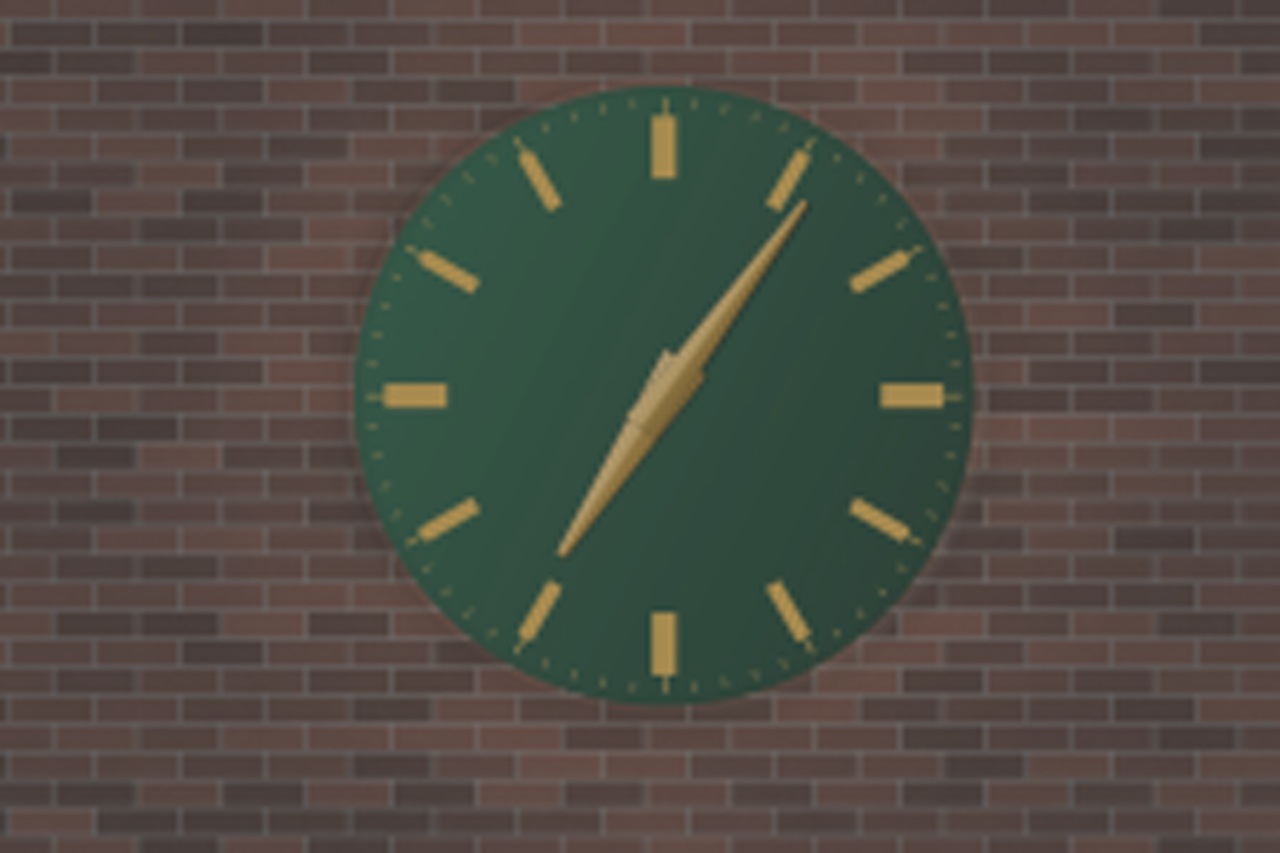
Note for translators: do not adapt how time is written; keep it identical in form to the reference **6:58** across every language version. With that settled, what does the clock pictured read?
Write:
**7:06**
